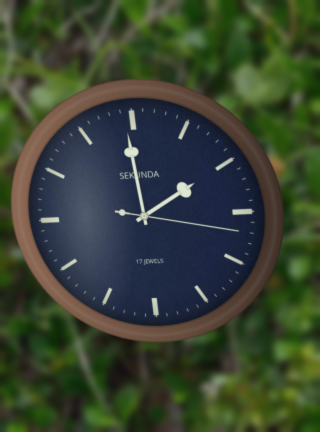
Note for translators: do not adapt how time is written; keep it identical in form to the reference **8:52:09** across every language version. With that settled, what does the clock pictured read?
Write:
**1:59:17**
